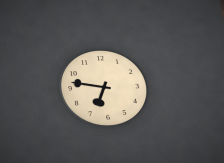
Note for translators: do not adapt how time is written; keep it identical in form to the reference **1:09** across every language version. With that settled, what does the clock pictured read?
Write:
**6:47**
